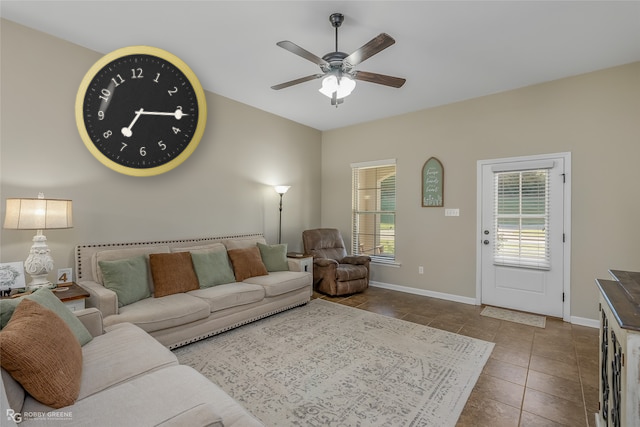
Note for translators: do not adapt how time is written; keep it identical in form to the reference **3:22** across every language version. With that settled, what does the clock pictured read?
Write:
**7:16**
